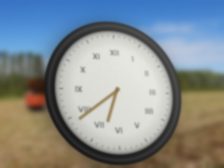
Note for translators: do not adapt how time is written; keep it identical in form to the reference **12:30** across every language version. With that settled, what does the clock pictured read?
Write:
**6:39**
